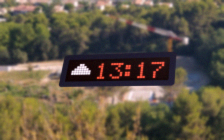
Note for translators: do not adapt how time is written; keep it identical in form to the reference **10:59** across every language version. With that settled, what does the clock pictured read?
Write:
**13:17**
